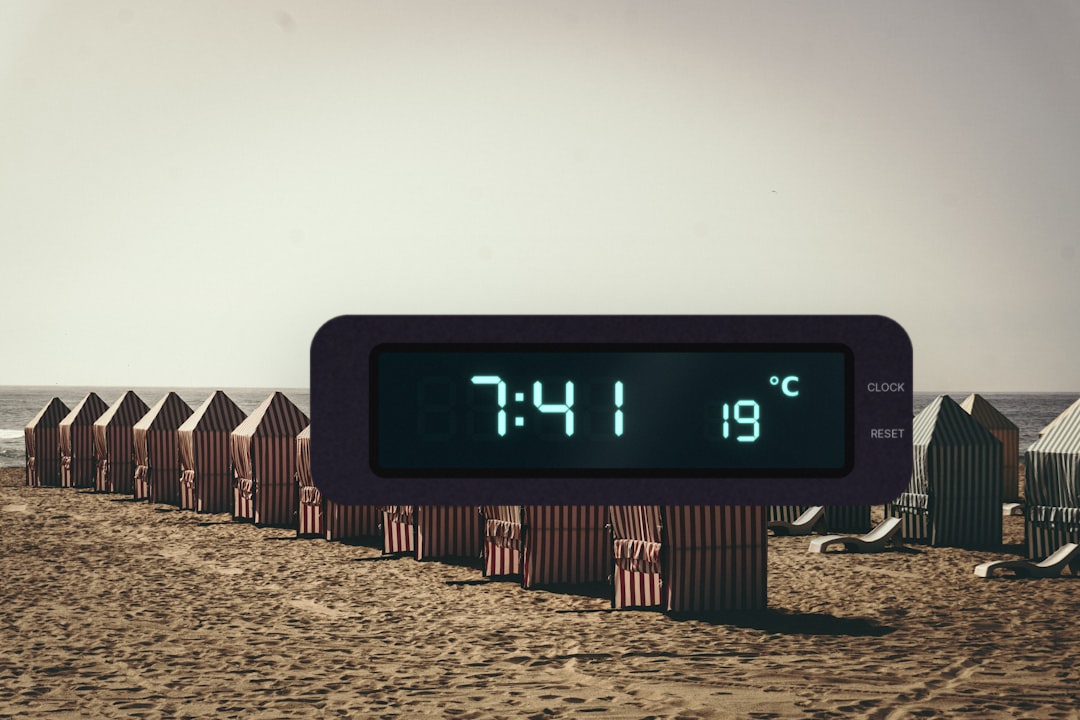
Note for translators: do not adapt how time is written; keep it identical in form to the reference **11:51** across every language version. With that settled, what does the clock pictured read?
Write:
**7:41**
